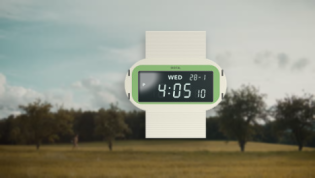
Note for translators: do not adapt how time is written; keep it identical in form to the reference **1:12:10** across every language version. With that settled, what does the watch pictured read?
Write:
**4:05:10**
